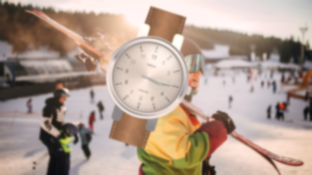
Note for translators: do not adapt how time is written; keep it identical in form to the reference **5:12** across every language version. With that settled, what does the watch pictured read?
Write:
**3:15**
